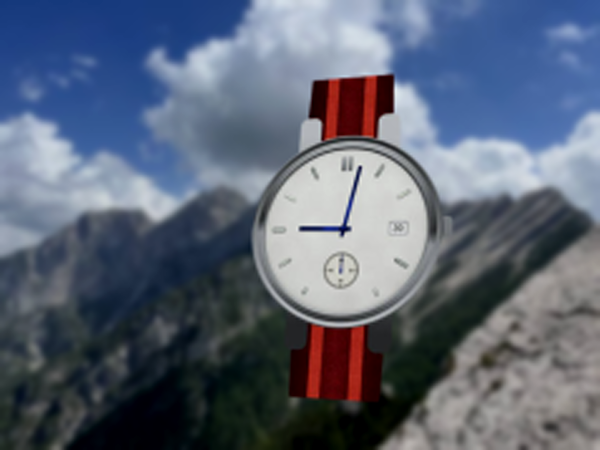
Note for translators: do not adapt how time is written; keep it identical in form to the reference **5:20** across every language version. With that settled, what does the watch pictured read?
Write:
**9:02**
